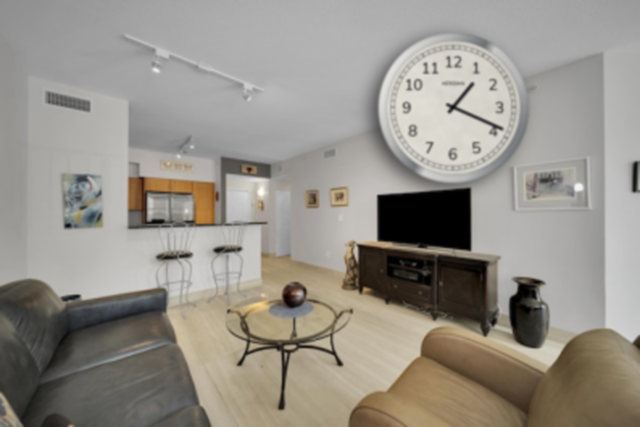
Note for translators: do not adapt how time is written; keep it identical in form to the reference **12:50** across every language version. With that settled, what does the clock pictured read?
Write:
**1:19**
